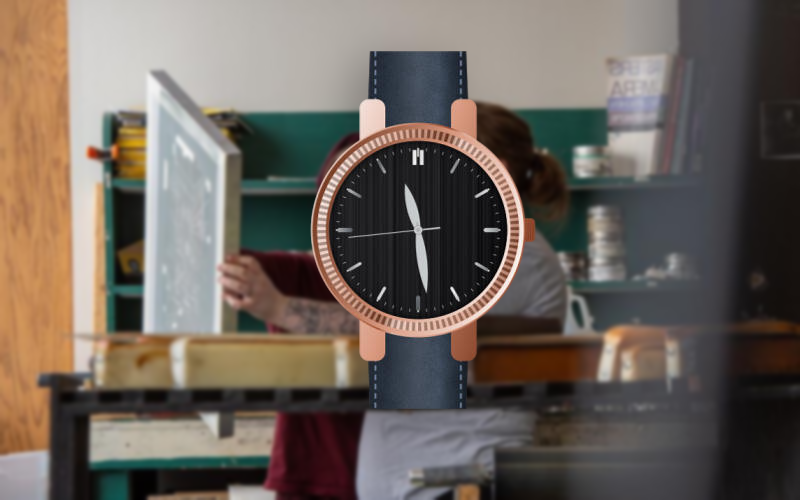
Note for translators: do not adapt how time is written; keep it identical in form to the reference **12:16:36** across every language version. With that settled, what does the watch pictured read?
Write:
**11:28:44**
